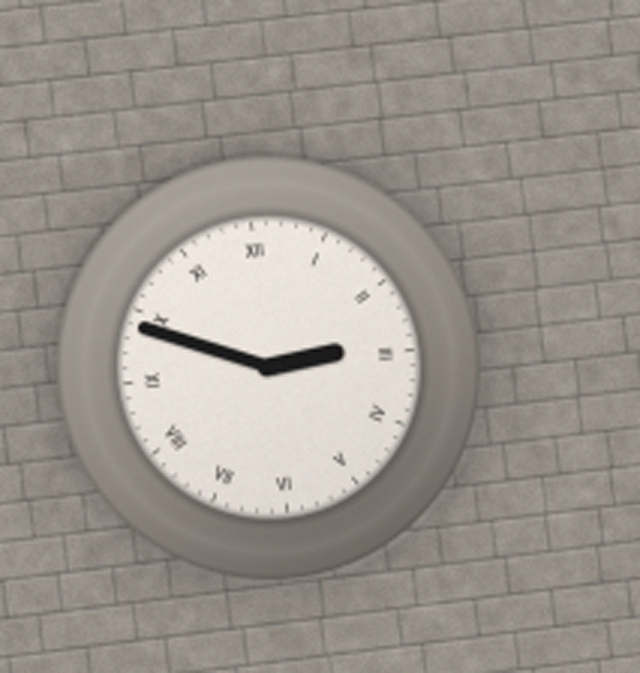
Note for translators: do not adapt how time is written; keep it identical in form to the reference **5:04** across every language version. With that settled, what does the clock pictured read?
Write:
**2:49**
